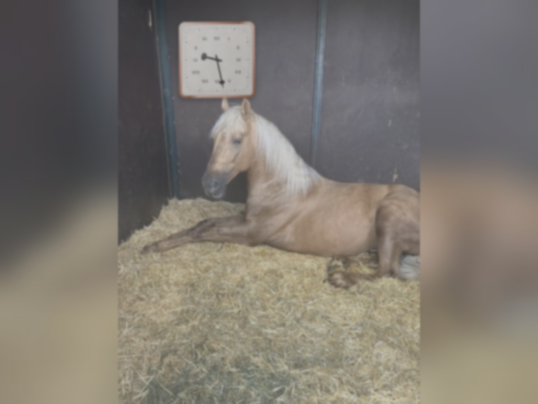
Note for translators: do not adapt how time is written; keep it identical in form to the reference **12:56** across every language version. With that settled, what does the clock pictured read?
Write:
**9:28**
